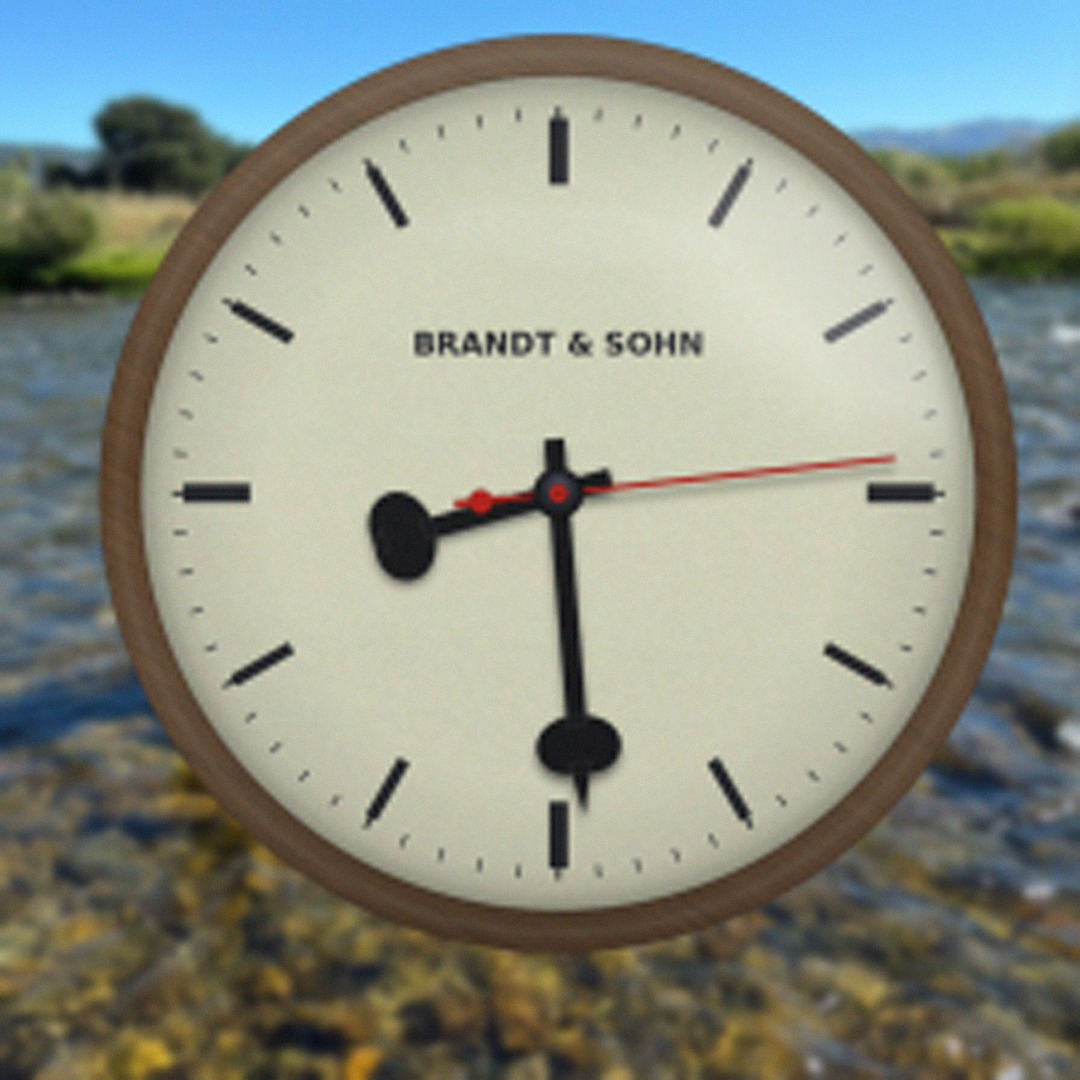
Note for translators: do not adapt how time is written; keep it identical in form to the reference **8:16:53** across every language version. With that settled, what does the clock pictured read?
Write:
**8:29:14**
